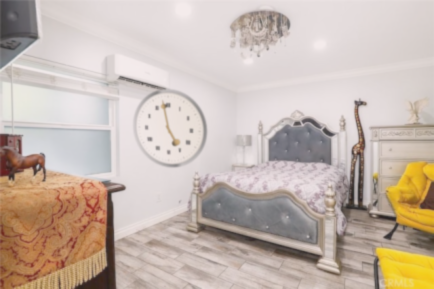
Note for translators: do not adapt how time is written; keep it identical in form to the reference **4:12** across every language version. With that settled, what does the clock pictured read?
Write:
**4:58**
